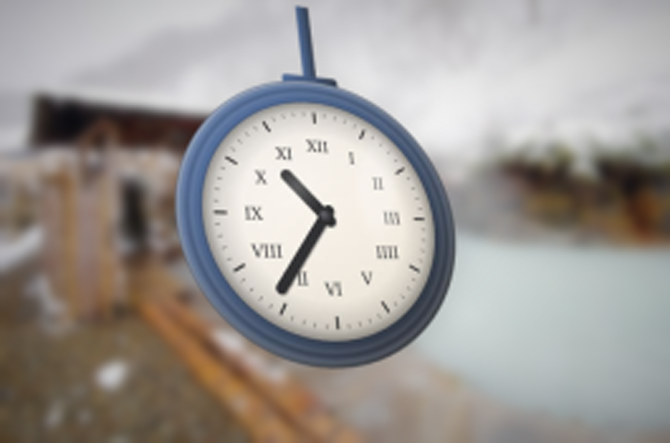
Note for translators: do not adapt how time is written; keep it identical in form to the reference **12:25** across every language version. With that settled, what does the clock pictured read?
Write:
**10:36**
